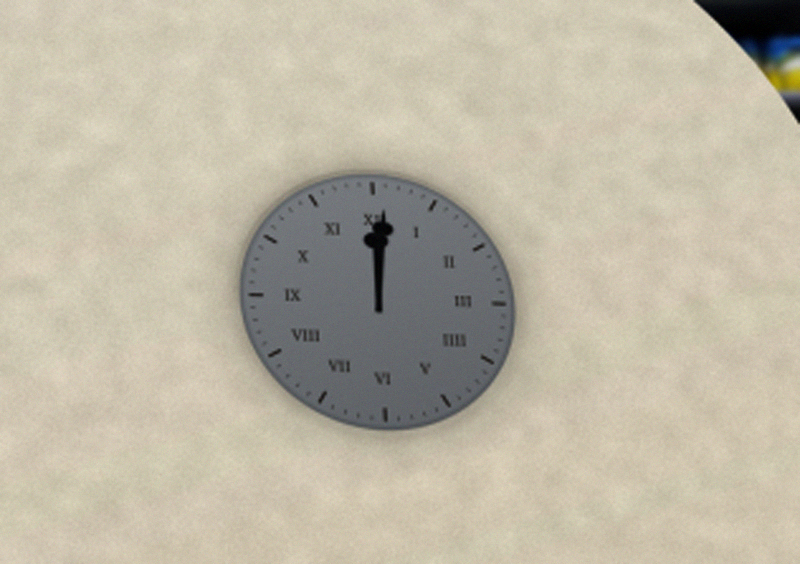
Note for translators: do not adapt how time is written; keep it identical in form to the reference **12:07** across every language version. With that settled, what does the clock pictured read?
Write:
**12:01**
